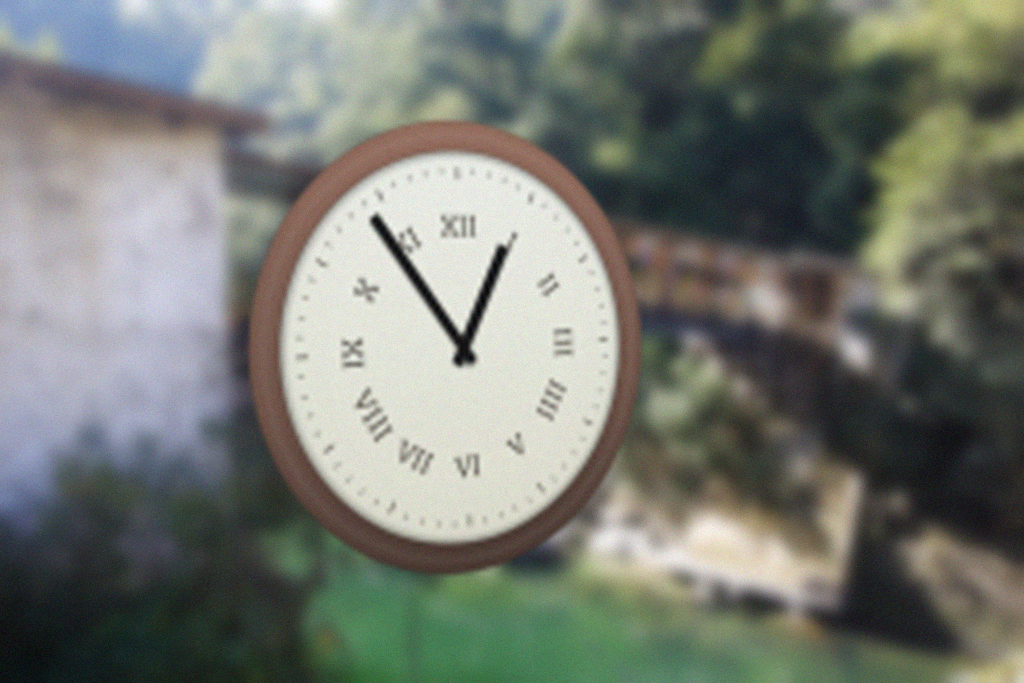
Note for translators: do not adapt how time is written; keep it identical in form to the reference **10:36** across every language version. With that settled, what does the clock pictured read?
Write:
**12:54**
